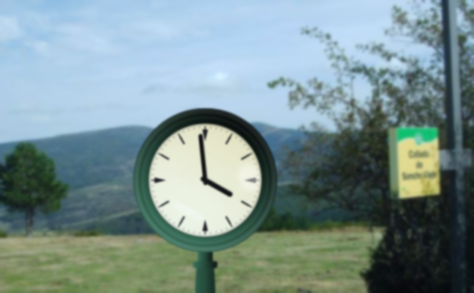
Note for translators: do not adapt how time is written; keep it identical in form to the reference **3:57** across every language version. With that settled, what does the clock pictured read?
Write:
**3:59**
